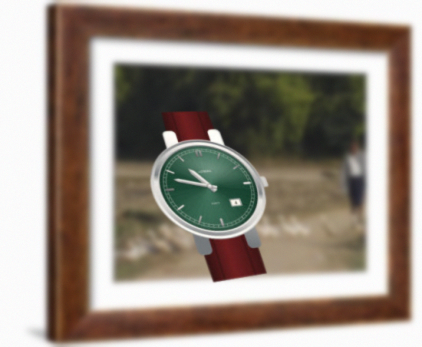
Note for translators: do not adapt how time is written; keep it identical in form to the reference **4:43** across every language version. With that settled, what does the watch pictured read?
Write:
**10:48**
